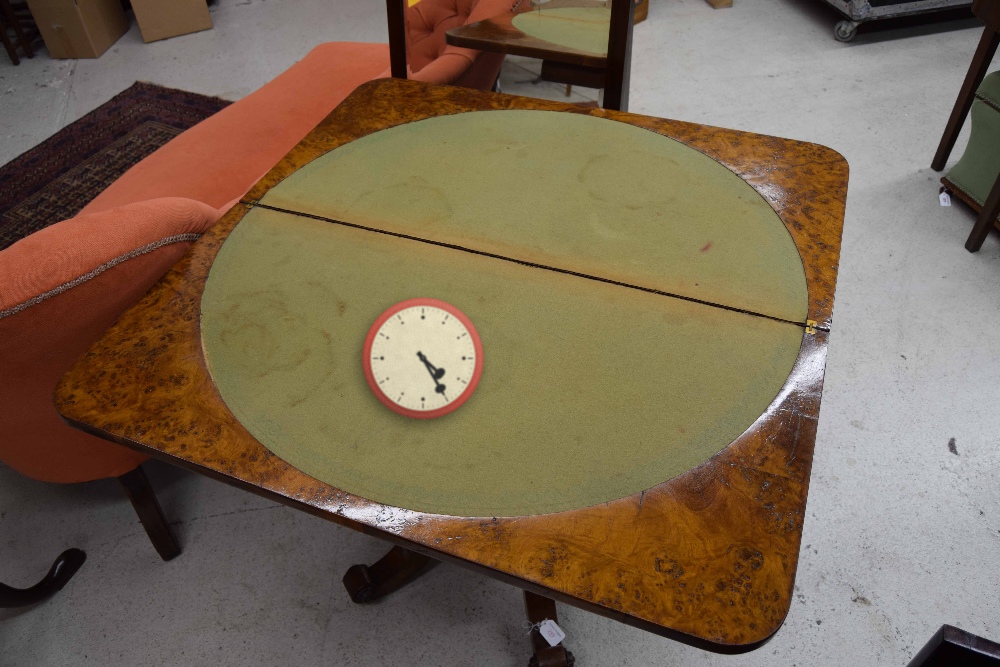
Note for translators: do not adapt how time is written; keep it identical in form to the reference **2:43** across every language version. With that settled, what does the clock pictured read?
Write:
**4:25**
